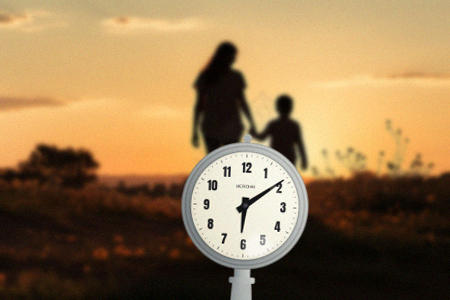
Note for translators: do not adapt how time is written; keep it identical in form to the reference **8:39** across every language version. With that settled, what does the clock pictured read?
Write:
**6:09**
